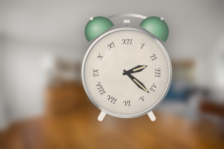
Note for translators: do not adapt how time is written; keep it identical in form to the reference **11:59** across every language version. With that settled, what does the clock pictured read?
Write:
**2:22**
